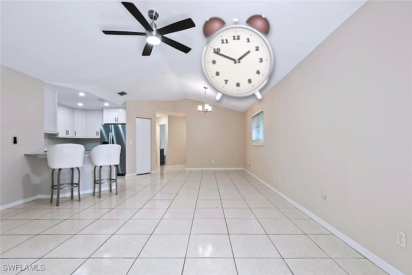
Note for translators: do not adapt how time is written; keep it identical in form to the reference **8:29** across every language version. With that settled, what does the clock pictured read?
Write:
**1:49**
